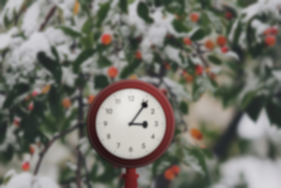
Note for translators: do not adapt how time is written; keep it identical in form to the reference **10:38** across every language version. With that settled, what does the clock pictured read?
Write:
**3:06**
